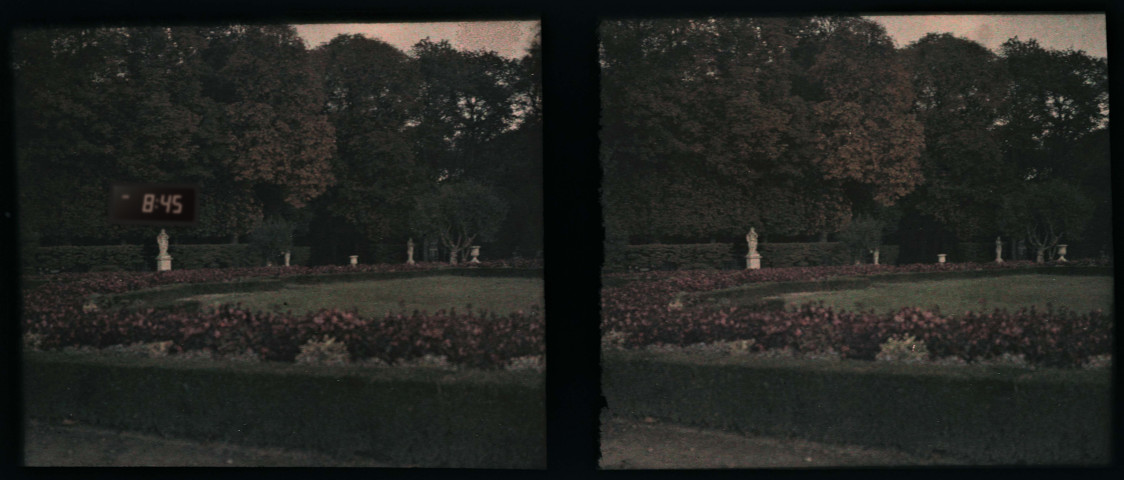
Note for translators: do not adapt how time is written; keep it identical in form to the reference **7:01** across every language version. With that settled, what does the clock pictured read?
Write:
**8:45**
